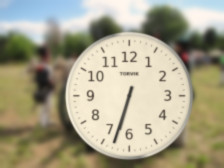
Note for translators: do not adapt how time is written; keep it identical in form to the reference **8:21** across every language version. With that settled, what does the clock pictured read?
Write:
**6:33**
